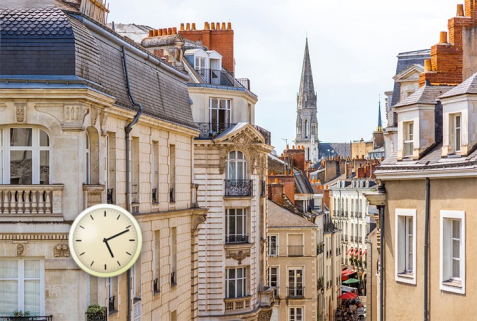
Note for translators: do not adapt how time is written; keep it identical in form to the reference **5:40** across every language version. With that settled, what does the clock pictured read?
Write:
**5:11**
